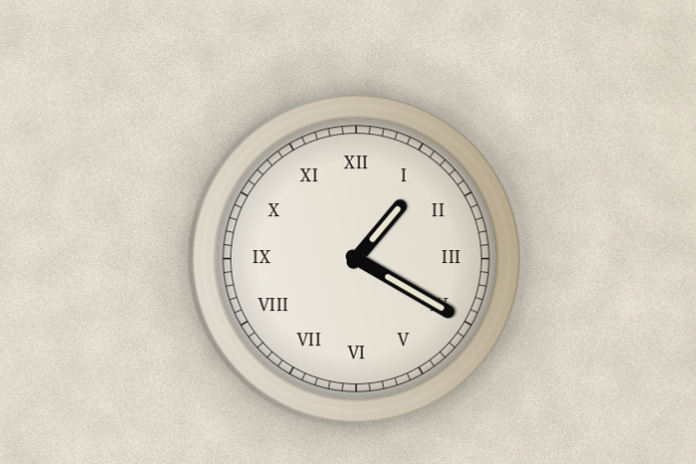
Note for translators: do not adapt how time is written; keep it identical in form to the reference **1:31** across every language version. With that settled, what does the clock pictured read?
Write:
**1:20**
